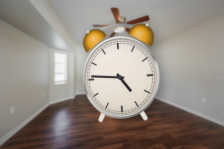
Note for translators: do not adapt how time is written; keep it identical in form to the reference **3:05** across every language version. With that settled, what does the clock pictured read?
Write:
**4:46**
